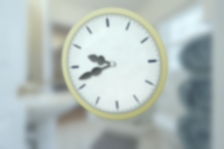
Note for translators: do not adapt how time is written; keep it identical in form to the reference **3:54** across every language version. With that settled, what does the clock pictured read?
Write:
**9:42**
